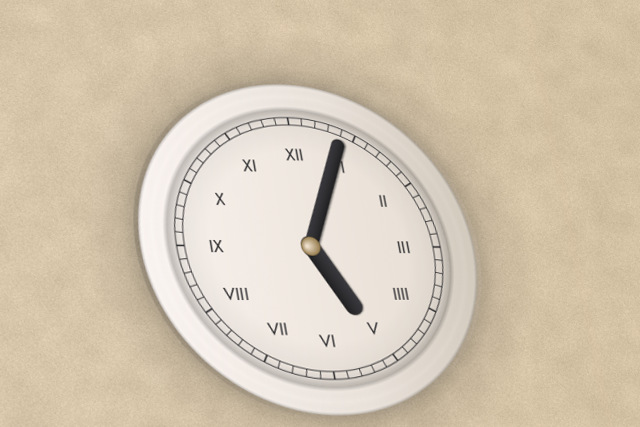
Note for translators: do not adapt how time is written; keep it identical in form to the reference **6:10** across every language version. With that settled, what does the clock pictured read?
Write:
**5:04**
